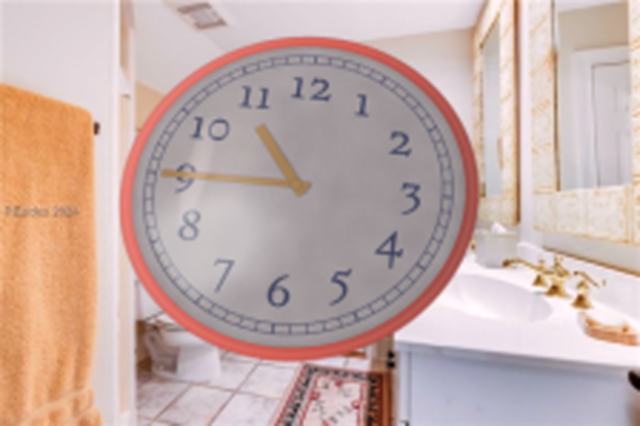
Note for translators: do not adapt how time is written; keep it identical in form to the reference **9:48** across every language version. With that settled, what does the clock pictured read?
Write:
**10:45**
